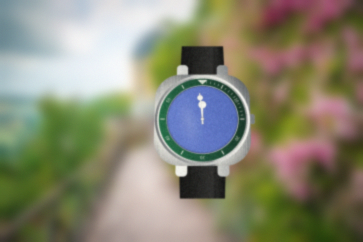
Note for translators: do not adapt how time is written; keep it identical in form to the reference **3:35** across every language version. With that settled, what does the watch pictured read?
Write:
**11:59**
